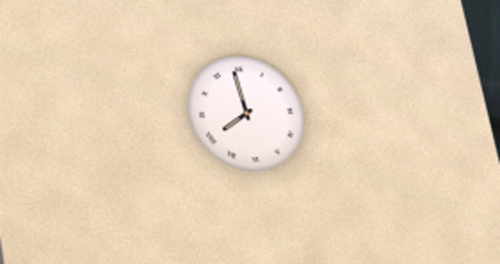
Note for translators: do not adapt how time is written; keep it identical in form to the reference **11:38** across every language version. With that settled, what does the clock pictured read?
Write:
**7:59**
